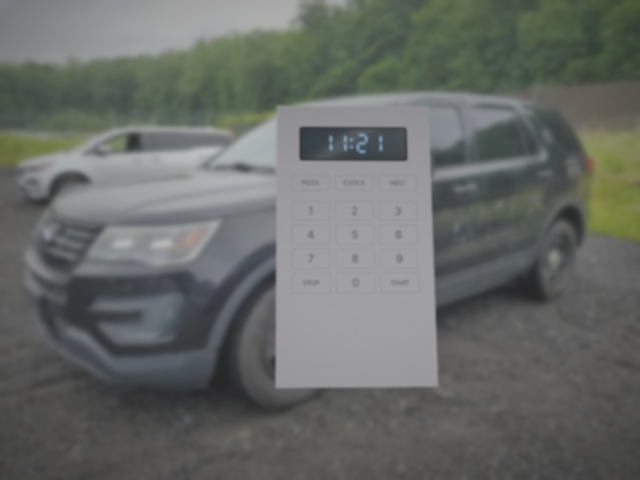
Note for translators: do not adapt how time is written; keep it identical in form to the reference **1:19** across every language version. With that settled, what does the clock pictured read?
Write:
**11:21**
